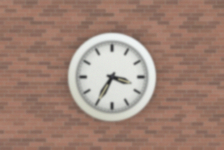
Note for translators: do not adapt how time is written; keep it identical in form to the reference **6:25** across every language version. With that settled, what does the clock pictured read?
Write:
**3:35**
